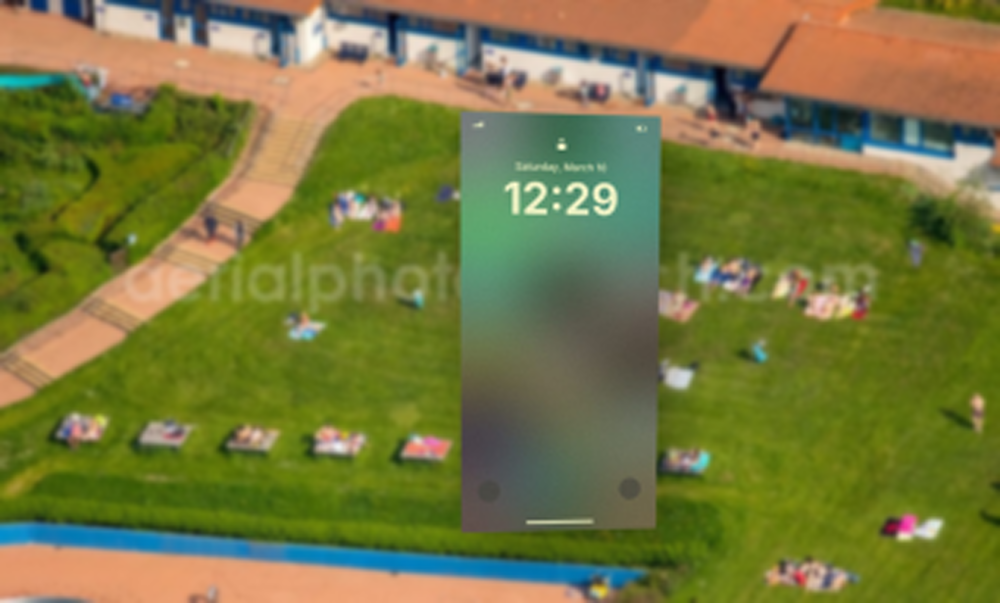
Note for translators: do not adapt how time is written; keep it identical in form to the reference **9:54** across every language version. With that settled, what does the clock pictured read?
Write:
**12:29**
